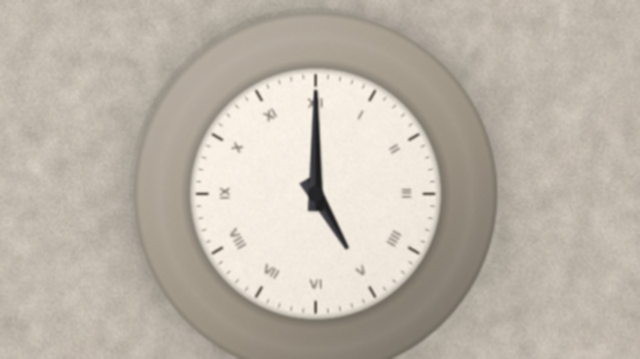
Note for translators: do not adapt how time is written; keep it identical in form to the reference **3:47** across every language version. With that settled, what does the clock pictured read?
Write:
**5:00**
